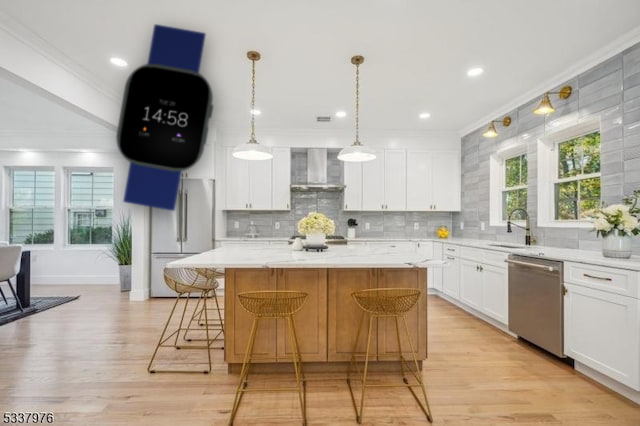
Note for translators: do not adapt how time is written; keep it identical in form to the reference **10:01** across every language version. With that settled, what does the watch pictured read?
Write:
**14:58**
